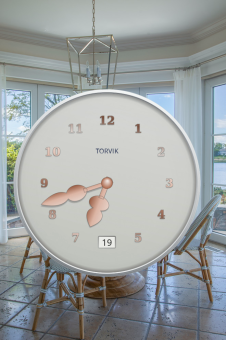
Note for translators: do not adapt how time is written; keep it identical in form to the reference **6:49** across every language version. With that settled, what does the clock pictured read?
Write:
**6:42**
